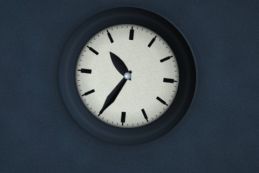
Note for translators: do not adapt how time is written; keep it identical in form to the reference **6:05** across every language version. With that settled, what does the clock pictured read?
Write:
**10:35**
